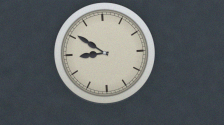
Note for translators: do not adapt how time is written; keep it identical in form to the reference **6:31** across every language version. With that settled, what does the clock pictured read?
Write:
**8:51**
